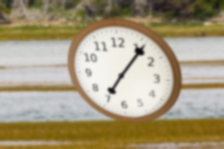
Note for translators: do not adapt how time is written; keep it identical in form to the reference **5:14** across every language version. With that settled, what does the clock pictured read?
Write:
**7:06**
